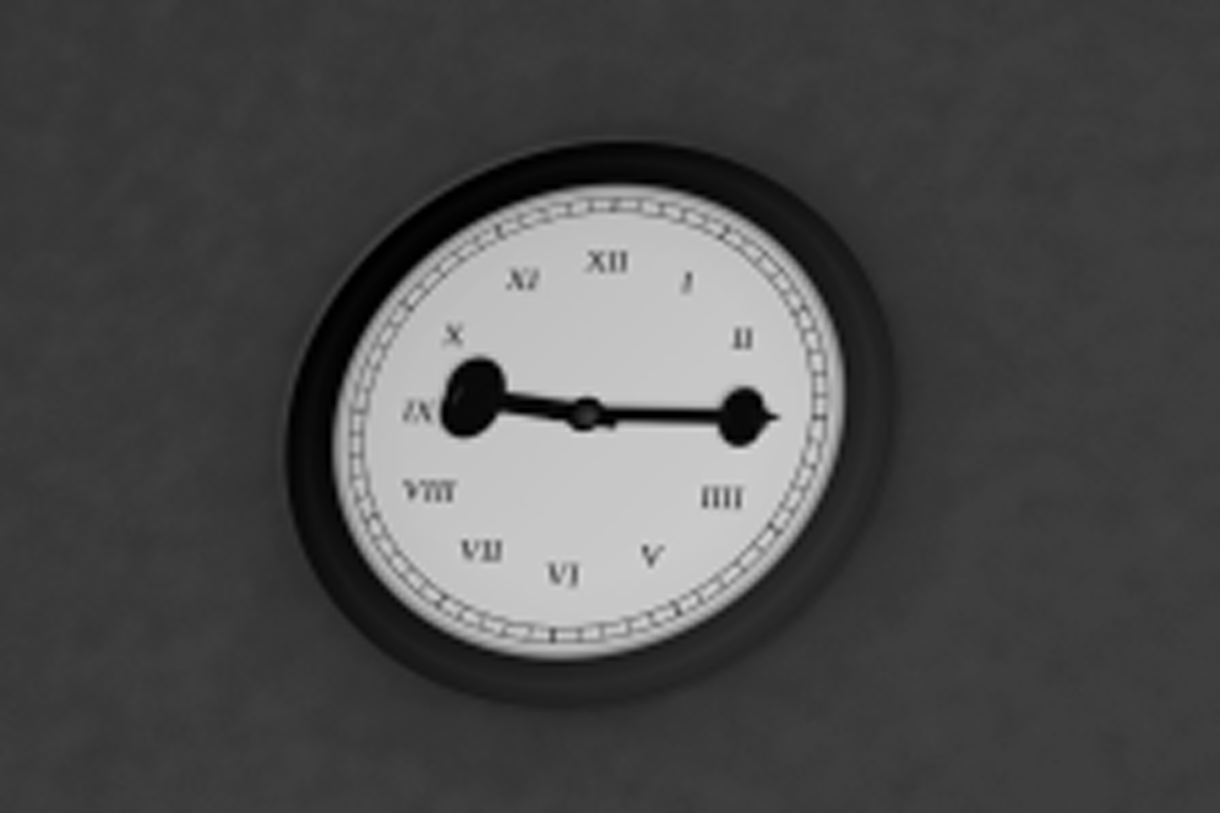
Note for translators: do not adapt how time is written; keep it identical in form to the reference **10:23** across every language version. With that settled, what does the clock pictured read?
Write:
**9:15**
